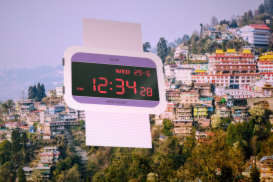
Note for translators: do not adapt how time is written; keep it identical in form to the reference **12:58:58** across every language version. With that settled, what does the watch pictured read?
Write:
**12:34:28**
